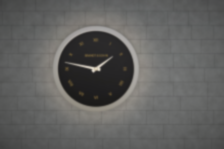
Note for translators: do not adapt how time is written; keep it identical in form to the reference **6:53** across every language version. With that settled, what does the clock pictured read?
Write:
**1:47**
